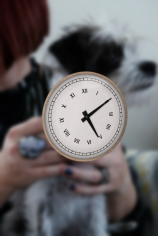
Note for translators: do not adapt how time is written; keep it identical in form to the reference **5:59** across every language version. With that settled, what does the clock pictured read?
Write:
**5:10**
